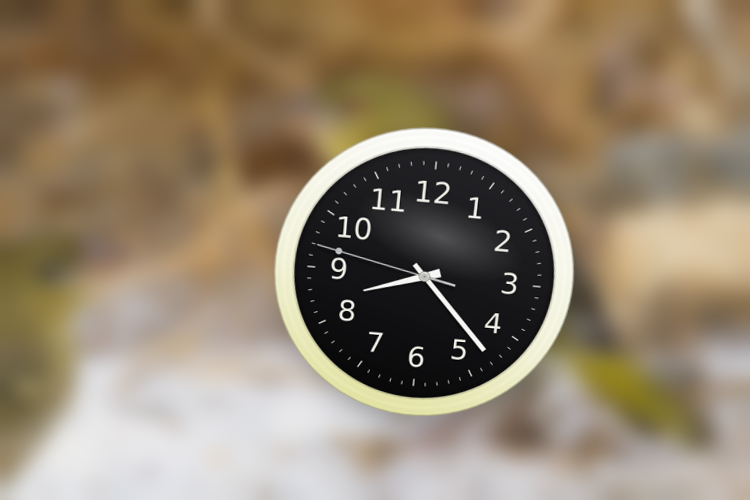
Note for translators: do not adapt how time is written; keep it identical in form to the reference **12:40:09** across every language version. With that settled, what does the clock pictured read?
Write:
**8:22:47**
